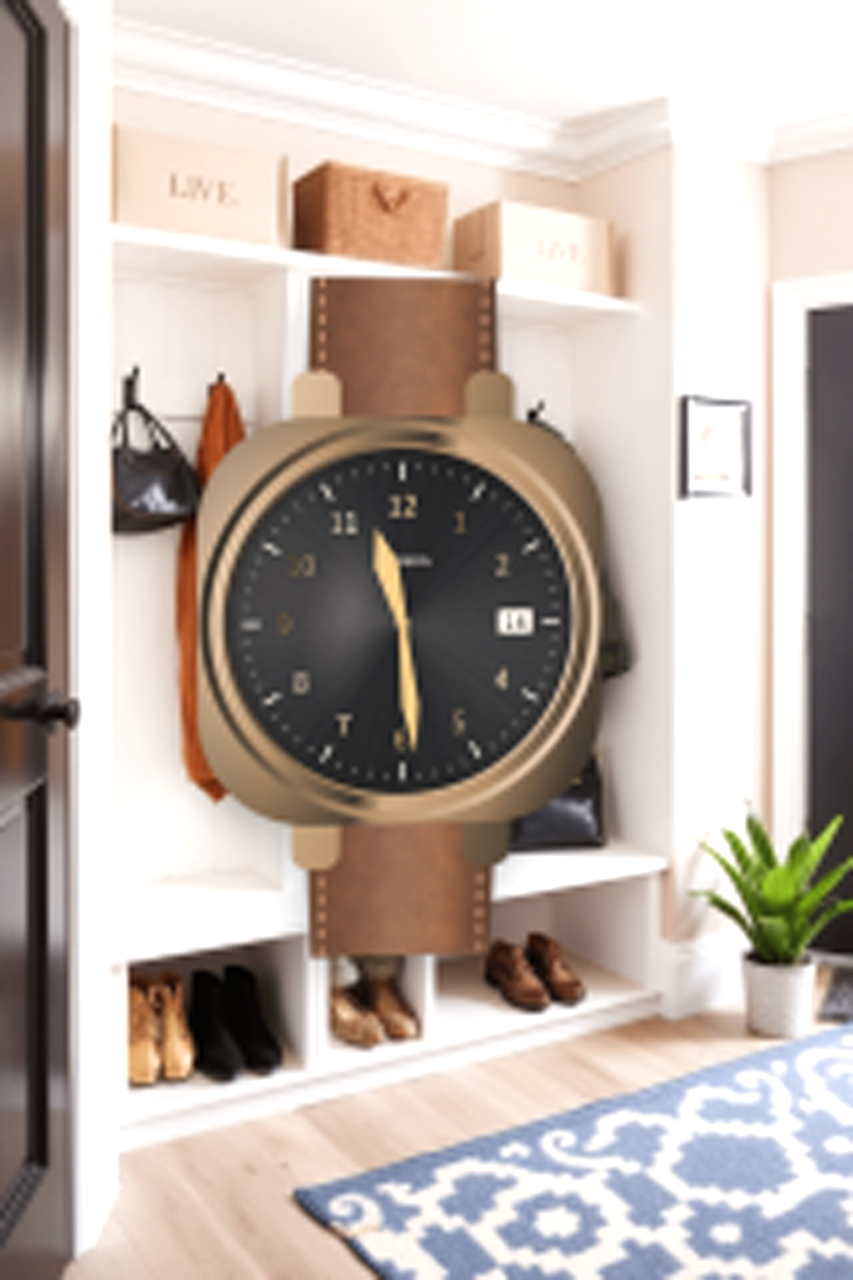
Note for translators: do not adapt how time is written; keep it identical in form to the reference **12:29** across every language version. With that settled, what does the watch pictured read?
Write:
**11:29**
